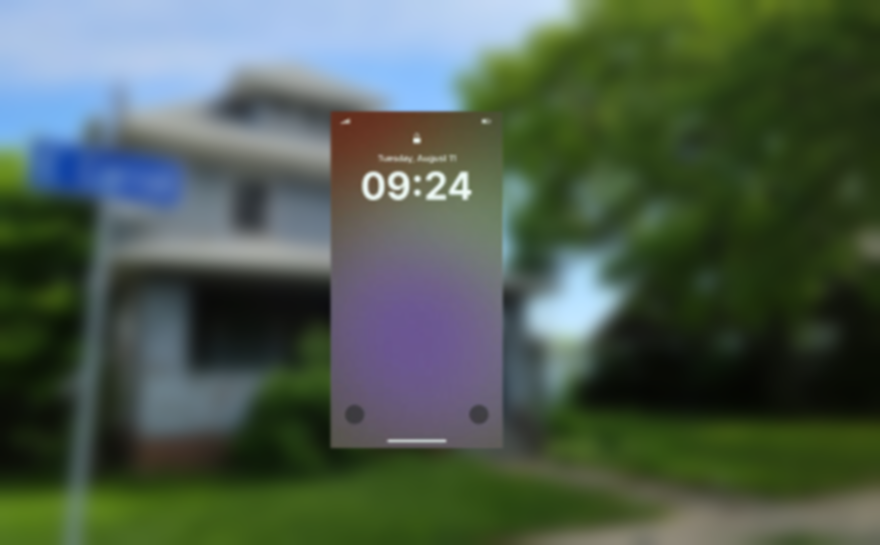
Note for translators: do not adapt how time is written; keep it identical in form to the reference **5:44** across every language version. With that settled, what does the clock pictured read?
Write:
**9:24**
